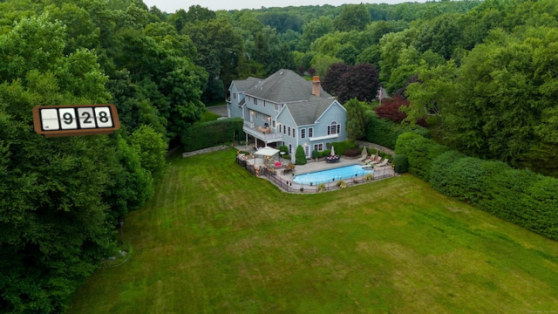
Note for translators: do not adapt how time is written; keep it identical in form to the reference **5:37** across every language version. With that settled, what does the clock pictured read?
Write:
**9:28**
